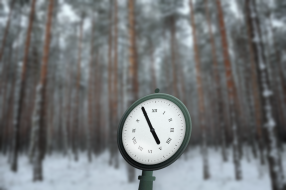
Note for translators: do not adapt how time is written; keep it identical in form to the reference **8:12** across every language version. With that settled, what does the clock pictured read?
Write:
**4:55**
